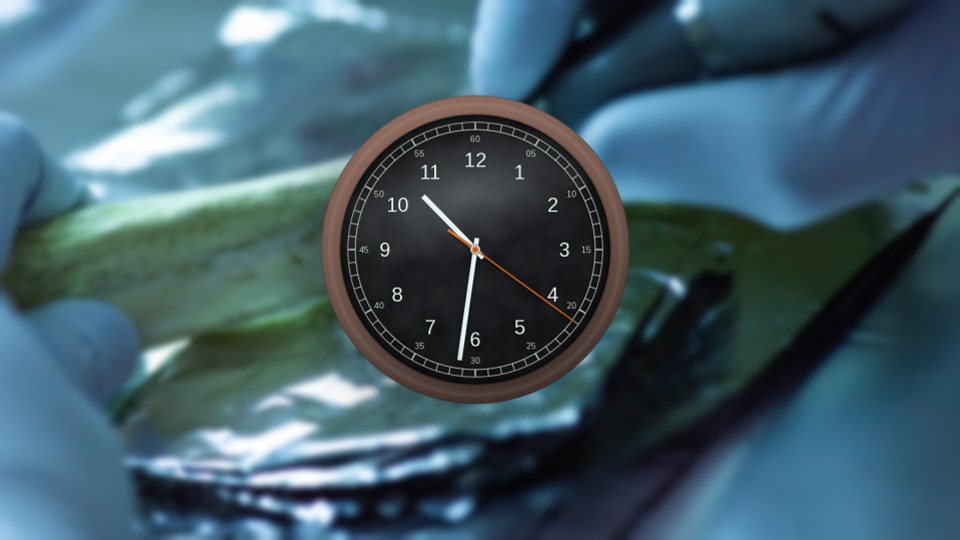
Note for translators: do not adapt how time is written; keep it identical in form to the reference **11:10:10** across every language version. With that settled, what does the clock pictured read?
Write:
**10:31:21**
